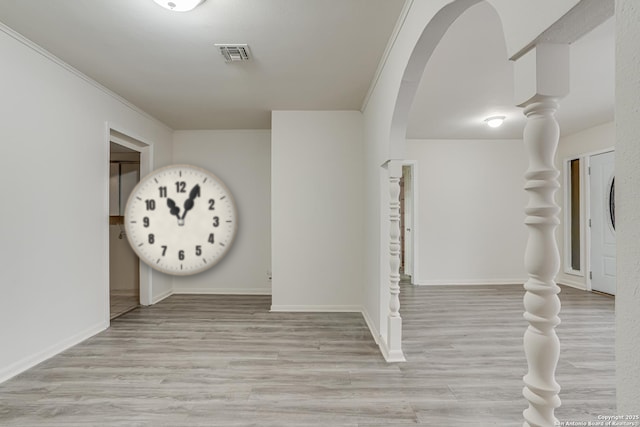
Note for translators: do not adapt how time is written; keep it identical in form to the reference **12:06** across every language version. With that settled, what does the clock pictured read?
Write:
**11:04**
